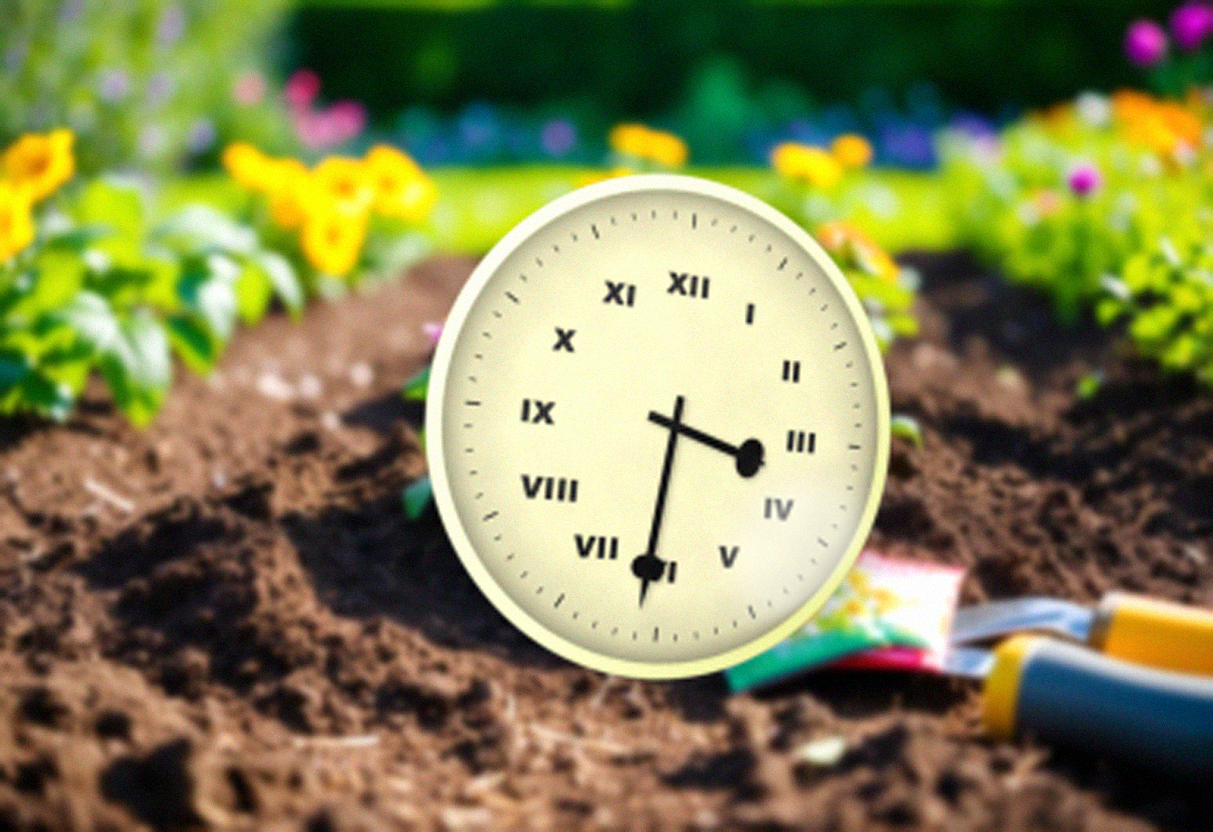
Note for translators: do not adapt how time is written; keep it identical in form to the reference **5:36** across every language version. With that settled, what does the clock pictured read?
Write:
**3:31**
